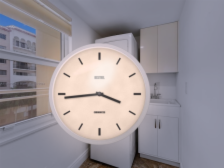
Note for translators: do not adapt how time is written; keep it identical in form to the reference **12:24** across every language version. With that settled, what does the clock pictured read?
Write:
**3:44**
